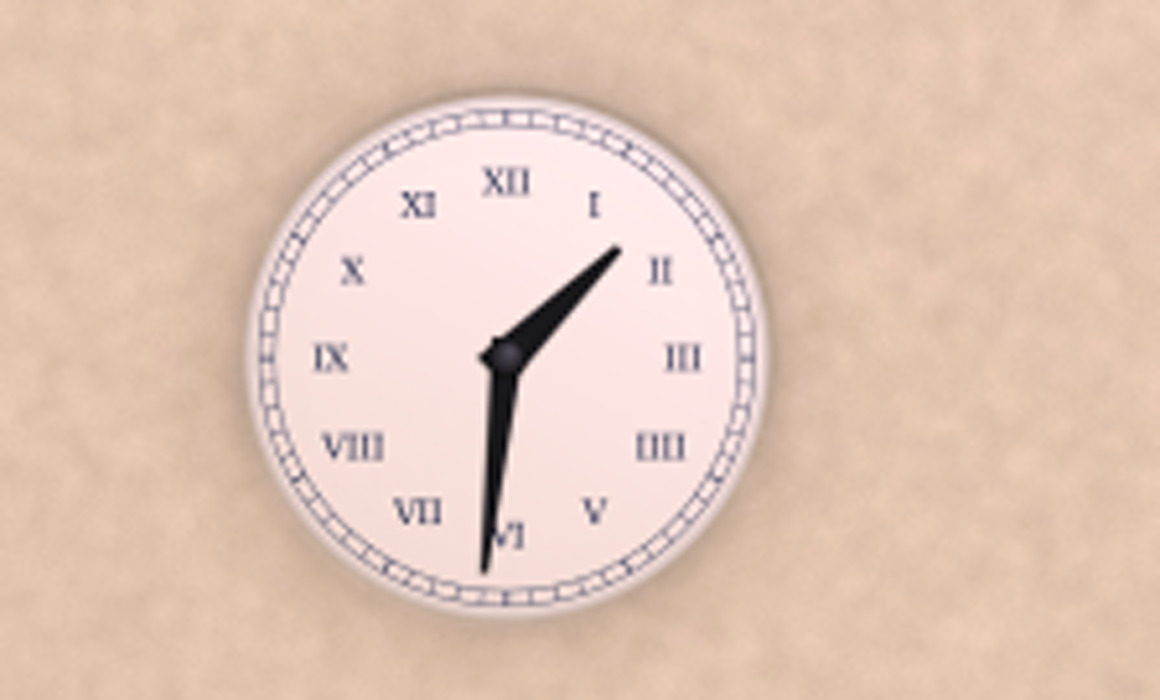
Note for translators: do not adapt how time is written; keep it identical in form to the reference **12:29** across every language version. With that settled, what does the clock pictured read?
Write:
**1:31**
